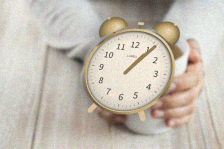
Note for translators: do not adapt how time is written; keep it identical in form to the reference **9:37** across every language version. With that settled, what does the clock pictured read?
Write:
**1:06**
